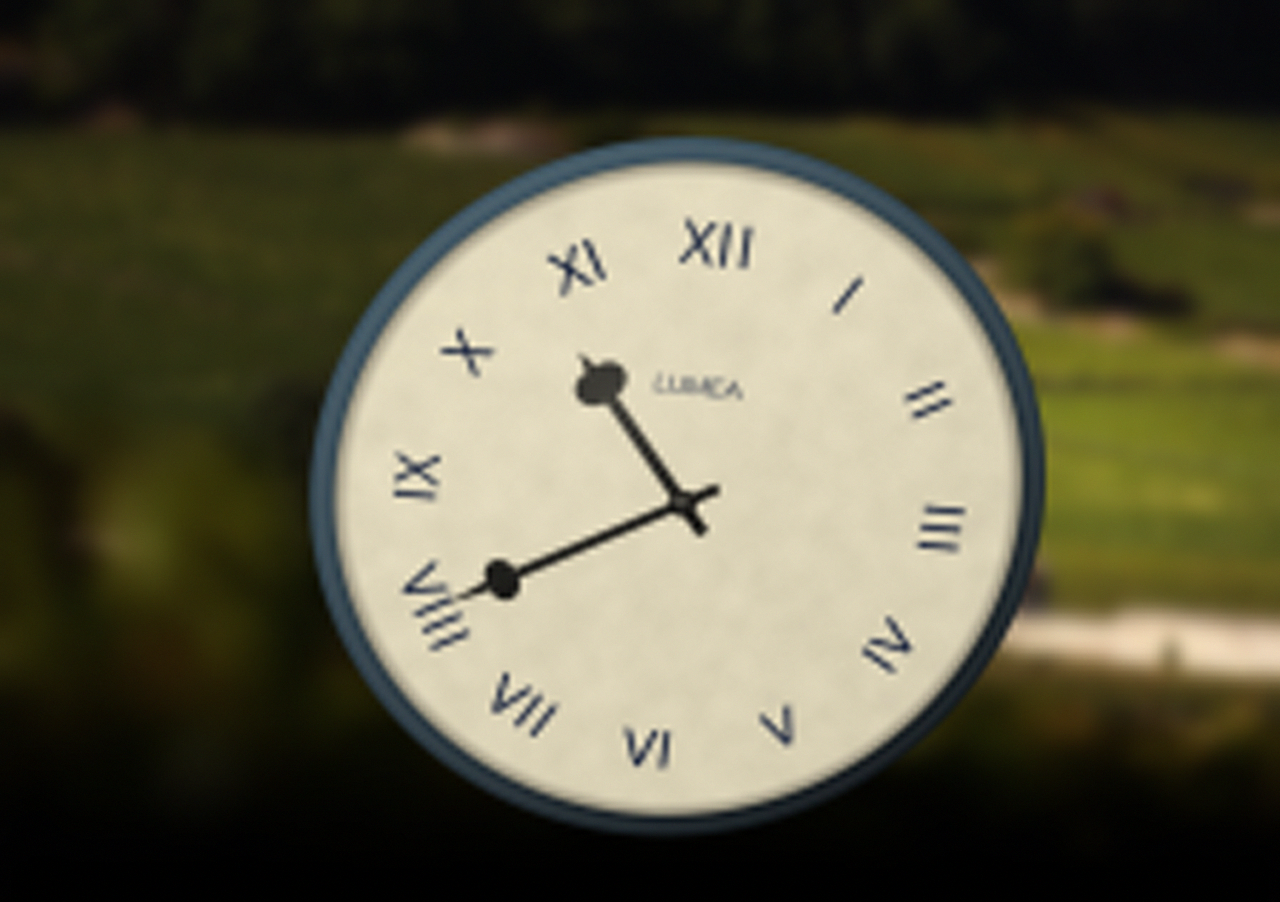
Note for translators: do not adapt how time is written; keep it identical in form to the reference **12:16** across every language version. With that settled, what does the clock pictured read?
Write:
**10:40**
